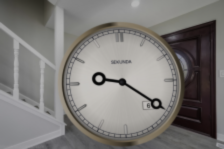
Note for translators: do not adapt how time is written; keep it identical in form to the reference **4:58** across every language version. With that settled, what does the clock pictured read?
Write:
**9:21**
